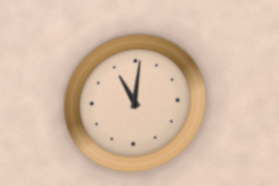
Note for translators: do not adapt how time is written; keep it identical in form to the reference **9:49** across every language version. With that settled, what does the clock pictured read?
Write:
**11:01**
